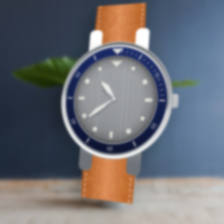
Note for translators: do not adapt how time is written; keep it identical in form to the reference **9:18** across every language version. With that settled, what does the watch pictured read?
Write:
**10:39**
